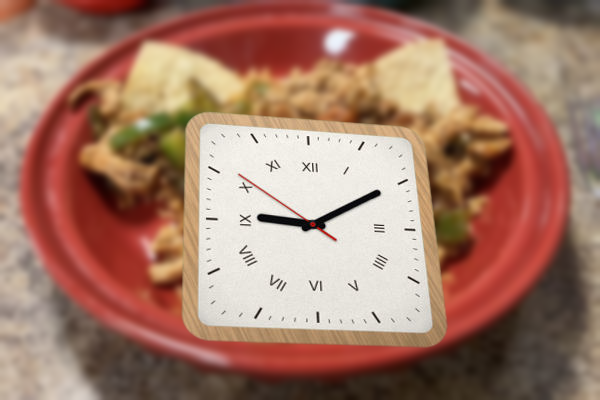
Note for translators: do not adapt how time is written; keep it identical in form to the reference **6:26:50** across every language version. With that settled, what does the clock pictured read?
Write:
**9:09:51**
